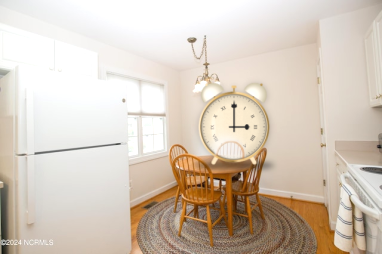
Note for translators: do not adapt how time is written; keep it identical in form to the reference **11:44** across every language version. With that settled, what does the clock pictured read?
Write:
**3:00**
